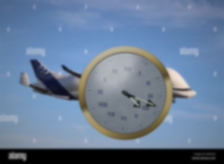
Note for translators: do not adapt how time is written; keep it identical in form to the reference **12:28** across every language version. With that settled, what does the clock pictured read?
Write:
**4:18**
